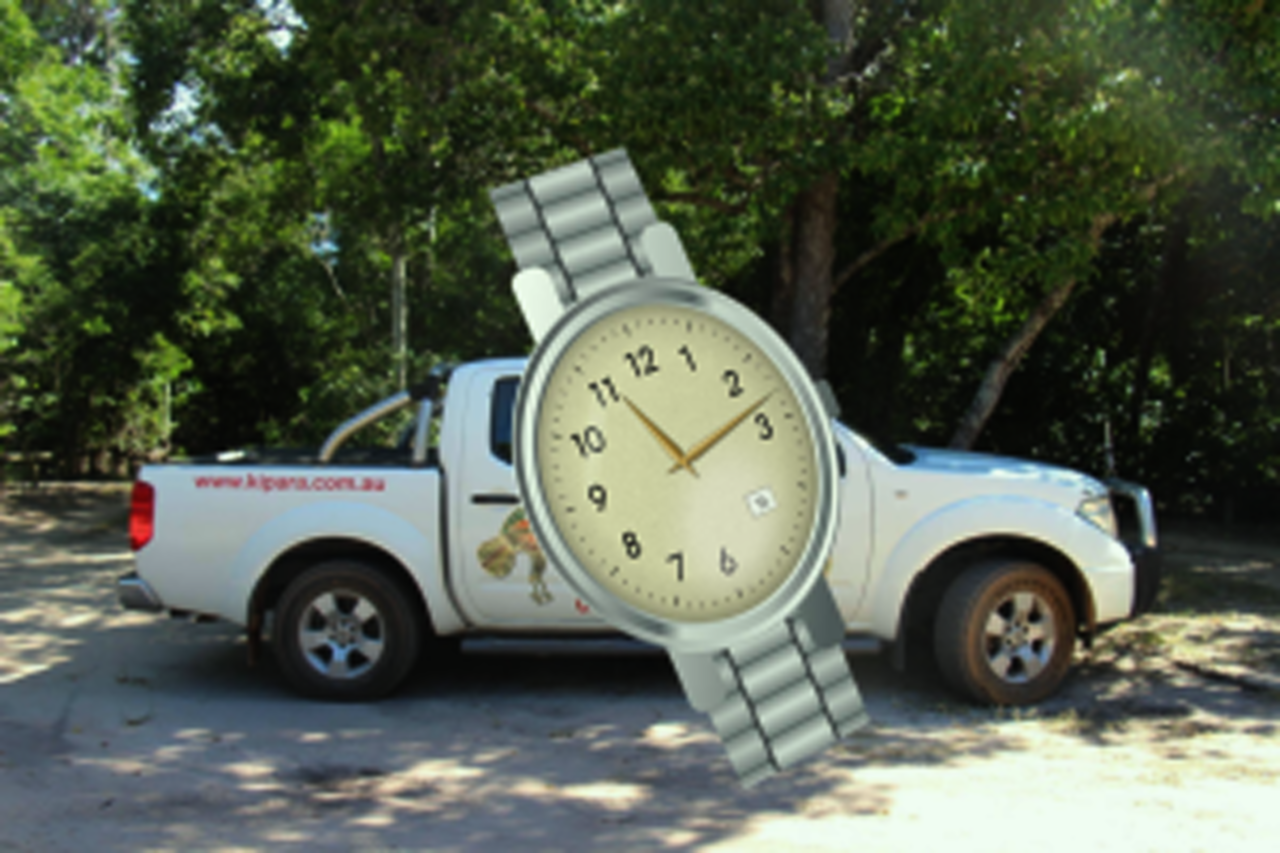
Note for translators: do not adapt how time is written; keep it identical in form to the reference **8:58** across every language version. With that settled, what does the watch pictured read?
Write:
**11:13**
